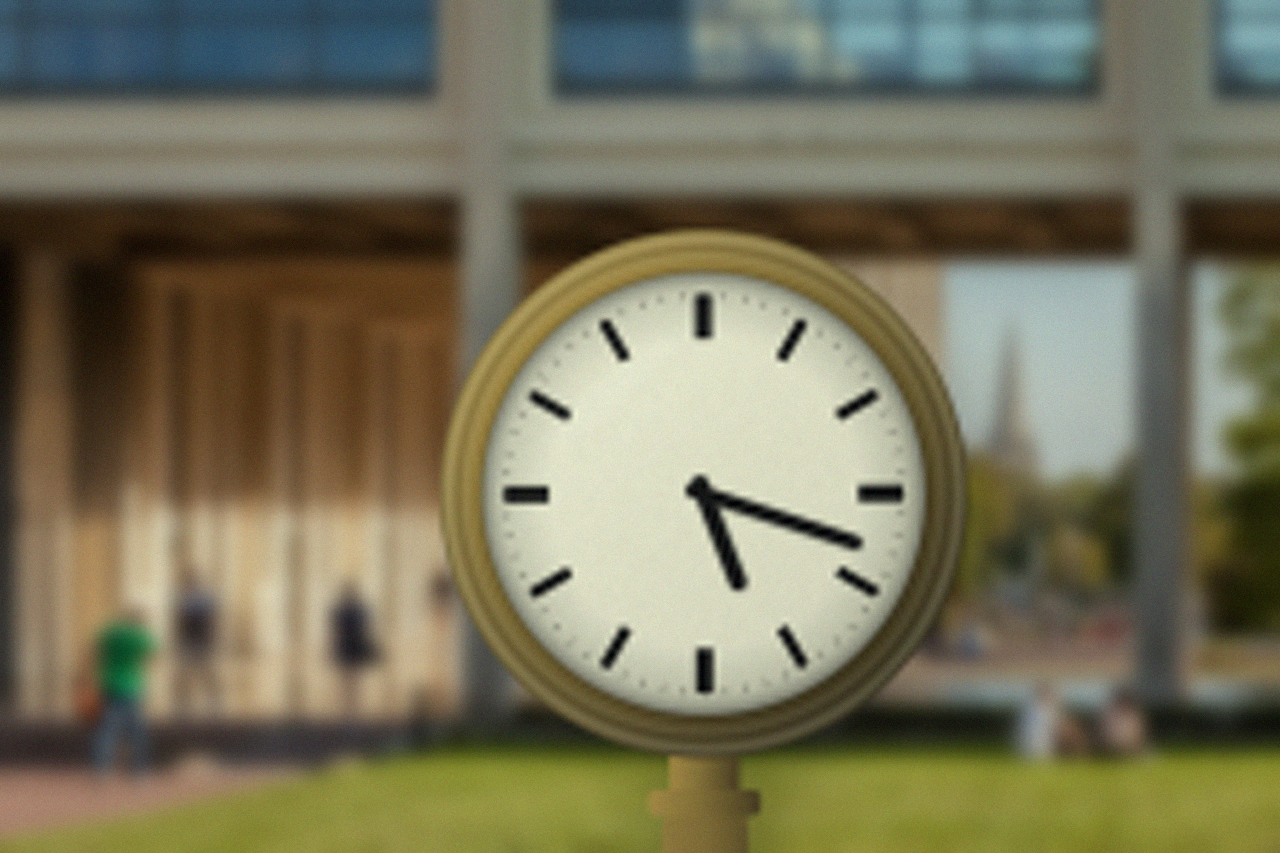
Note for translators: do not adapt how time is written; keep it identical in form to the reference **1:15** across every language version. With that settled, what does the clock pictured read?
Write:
**5:18**
